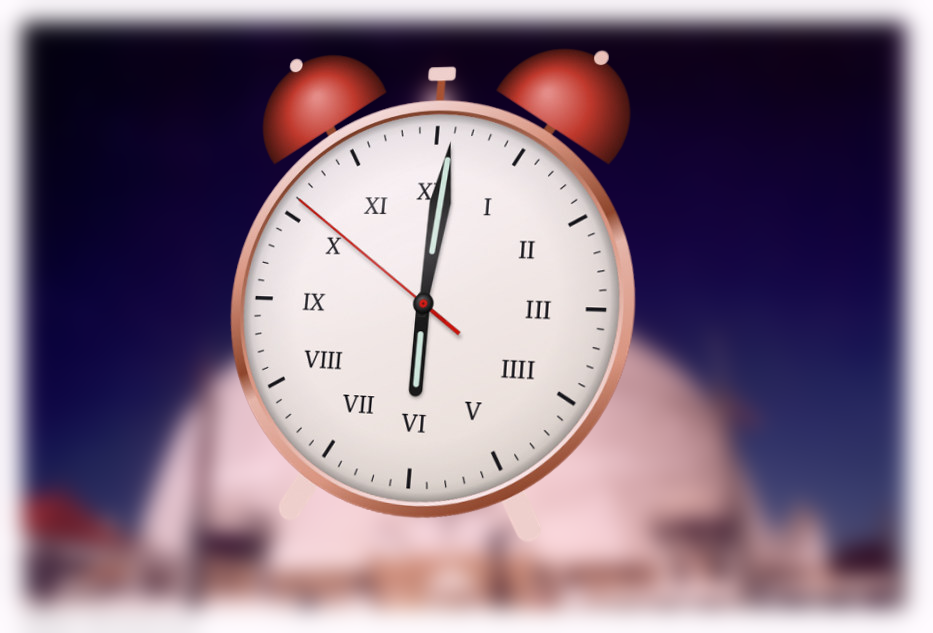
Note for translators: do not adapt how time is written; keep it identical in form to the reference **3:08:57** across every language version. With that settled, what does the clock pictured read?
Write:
**6:00:51**
